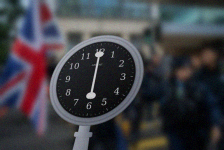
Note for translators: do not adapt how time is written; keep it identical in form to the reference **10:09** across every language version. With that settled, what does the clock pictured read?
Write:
**6:00**
